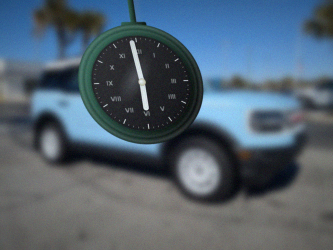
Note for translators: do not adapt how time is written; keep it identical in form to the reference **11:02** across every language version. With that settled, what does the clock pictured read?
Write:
**5:59**
